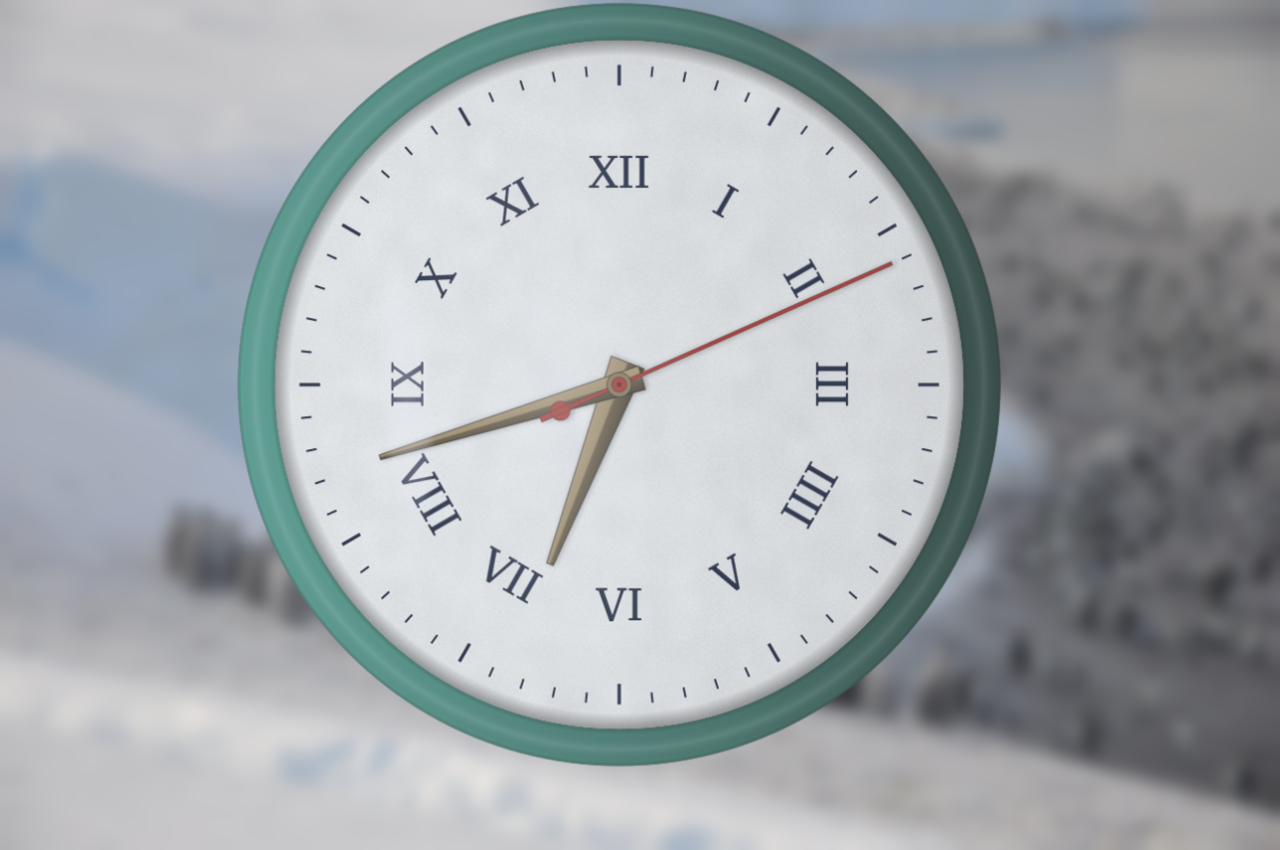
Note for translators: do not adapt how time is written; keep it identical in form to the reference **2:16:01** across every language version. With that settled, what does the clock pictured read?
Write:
**6:42:11**
